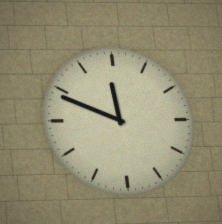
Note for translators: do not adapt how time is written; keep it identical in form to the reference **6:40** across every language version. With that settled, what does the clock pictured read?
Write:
**11:49**
